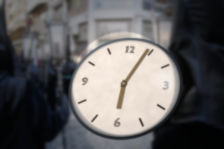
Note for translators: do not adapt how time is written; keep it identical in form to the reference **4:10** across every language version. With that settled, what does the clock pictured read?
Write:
**6:04**
